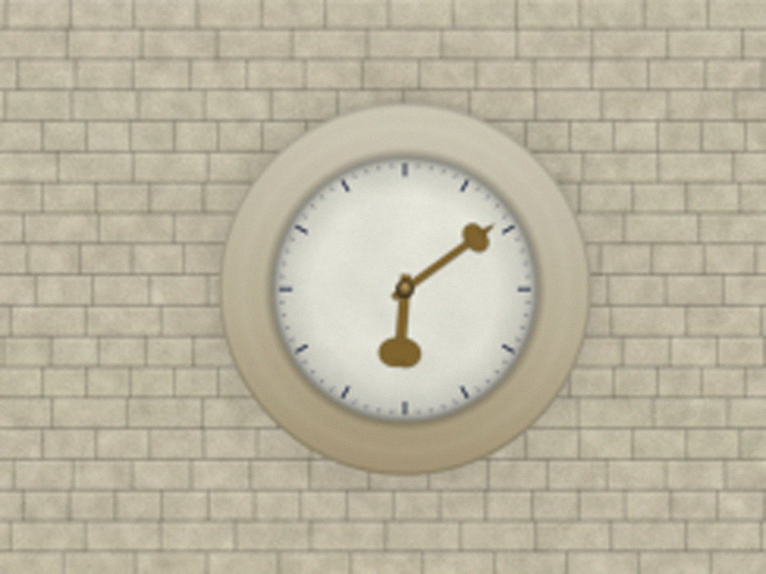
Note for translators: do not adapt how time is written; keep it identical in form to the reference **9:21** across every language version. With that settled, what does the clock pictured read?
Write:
**6:09**
